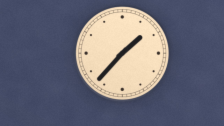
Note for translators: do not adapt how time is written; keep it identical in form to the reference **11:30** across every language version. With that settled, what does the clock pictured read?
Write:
**1:37**
